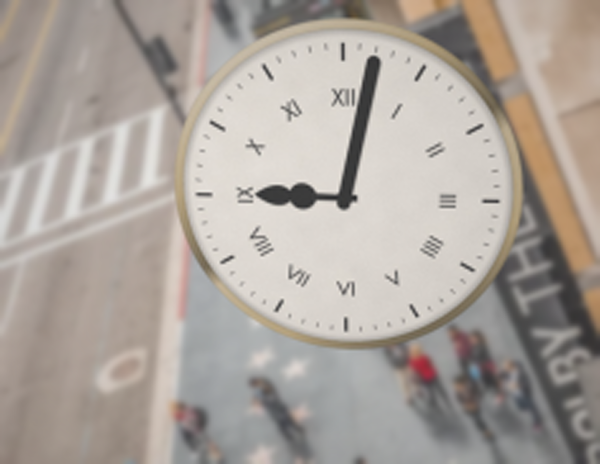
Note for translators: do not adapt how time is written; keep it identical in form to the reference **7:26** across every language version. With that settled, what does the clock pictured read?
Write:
**9:02**
